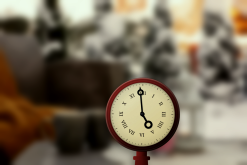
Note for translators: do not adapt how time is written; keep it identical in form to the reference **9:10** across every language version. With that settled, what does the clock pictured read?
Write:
**4:59**
